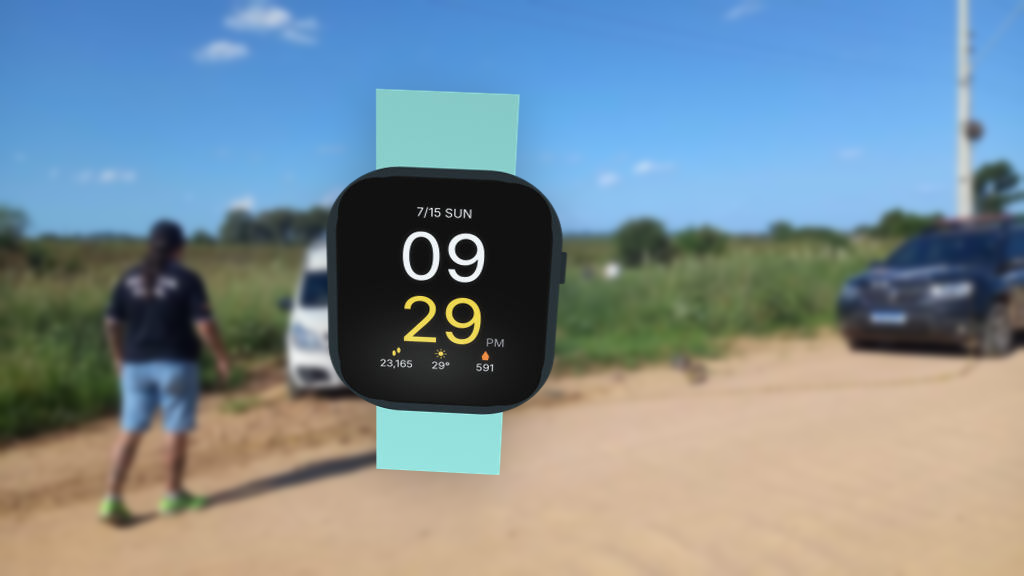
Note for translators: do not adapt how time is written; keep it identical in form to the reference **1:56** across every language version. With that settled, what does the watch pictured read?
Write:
**9:29**
